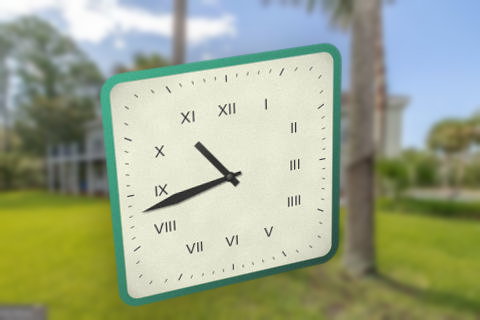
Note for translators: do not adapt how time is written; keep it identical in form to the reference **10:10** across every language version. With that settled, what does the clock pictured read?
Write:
**10:43**
